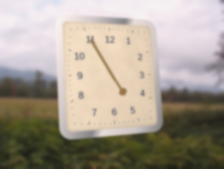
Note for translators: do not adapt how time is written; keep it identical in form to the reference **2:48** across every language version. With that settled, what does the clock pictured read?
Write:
**4:55**
